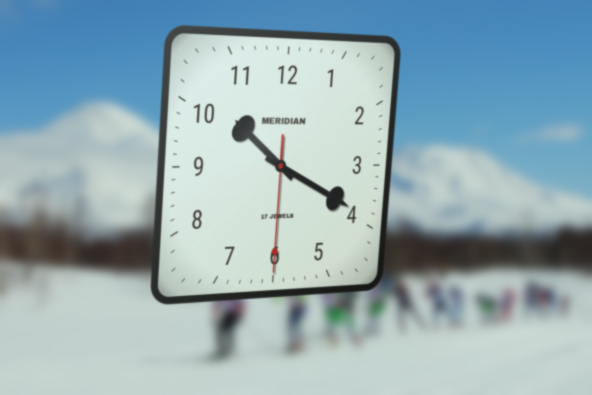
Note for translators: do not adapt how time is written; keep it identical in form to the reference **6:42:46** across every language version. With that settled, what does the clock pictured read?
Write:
**10:19:30**
